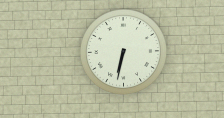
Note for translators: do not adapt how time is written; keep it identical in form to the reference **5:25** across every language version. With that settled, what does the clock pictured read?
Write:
**6:32**
